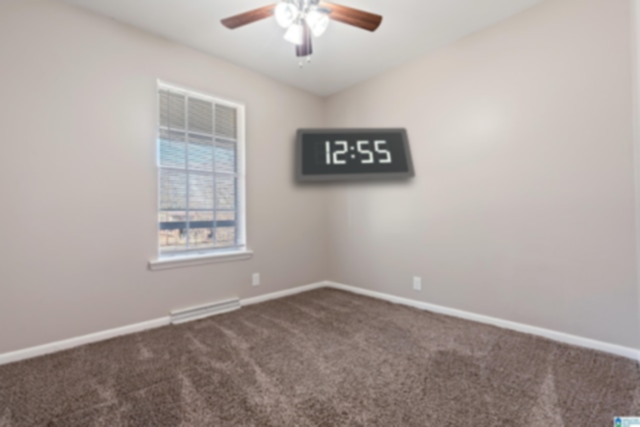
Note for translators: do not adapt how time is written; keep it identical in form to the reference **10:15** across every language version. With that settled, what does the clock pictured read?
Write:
**12:55**
